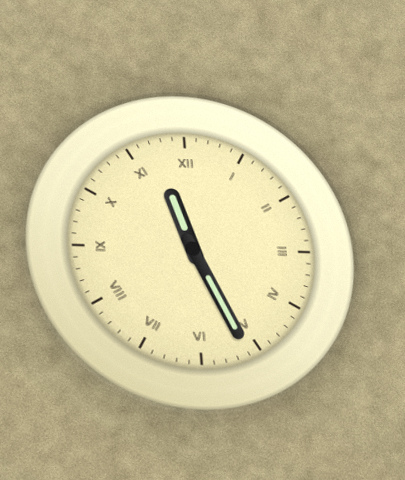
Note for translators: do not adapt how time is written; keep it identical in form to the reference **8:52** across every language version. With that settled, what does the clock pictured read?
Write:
**11:26**
